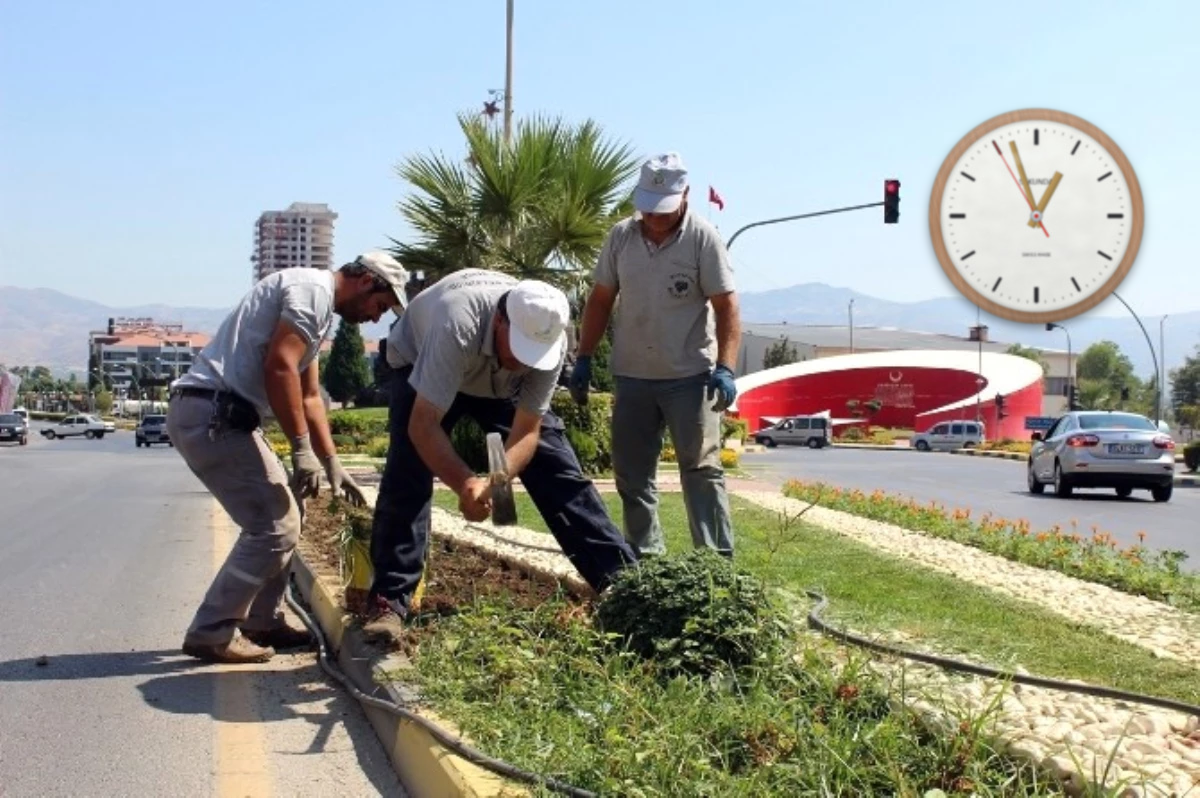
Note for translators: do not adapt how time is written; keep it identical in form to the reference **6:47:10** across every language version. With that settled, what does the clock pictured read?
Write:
**12:56:55**
